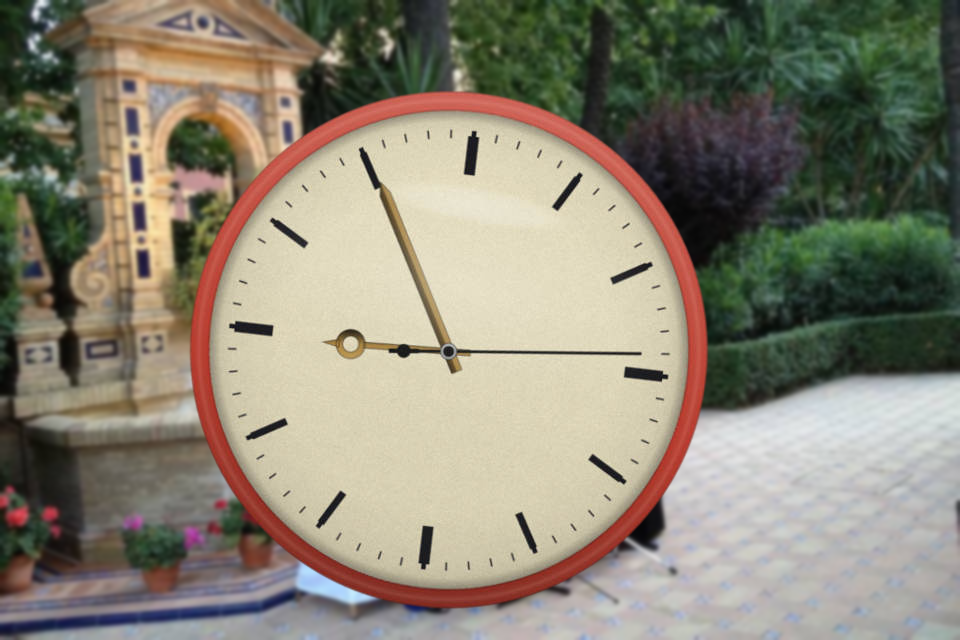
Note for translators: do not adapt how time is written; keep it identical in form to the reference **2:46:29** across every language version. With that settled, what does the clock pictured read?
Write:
**8:55:14**
